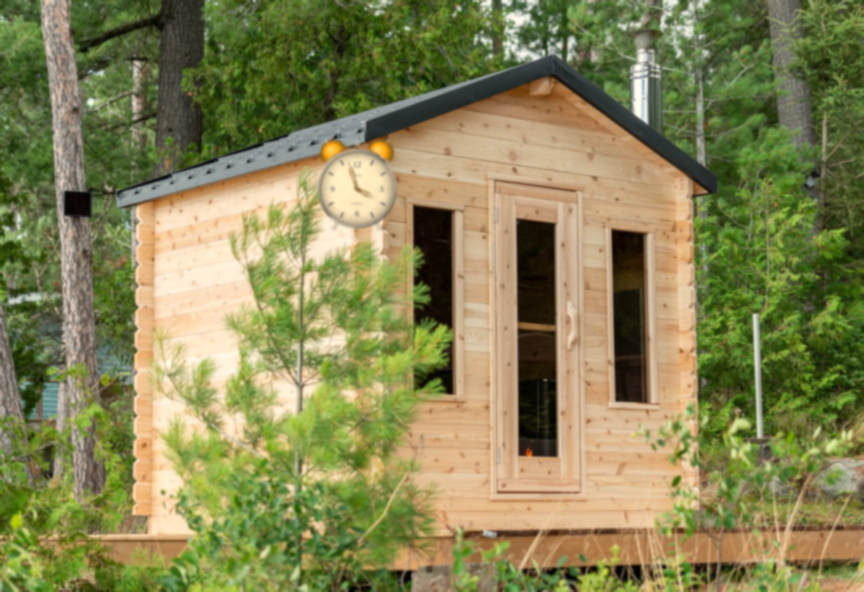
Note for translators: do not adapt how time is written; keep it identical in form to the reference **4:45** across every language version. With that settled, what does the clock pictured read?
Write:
**3:57**
